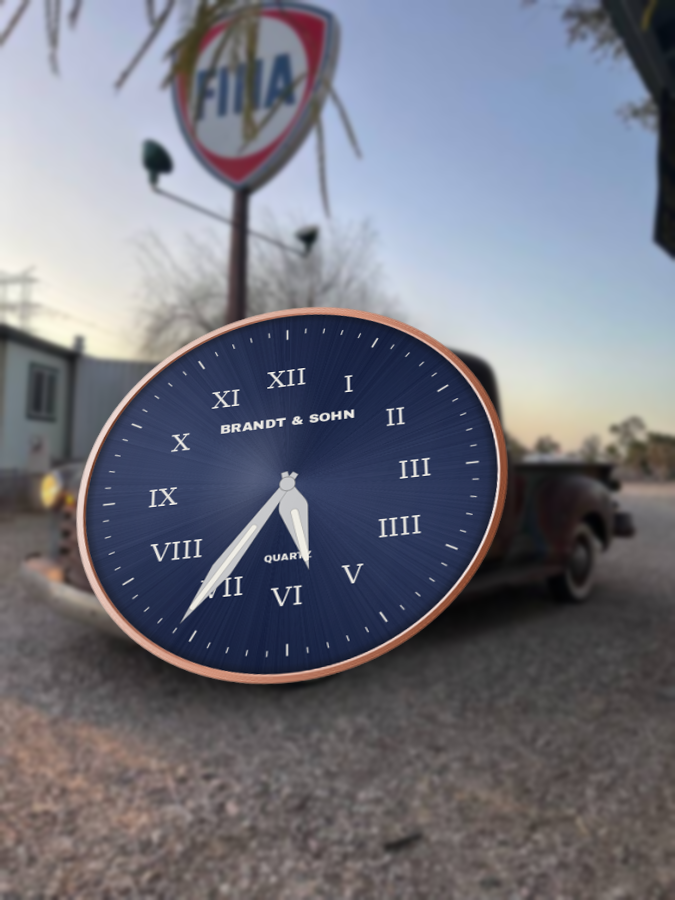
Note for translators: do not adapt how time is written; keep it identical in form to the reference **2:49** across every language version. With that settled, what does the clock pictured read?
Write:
**5:36**
